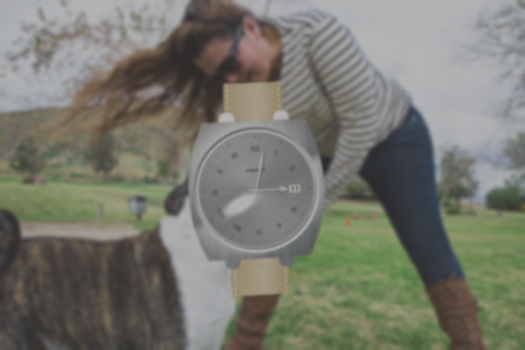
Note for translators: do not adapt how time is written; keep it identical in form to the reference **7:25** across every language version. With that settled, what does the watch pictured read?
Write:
**3:02**
